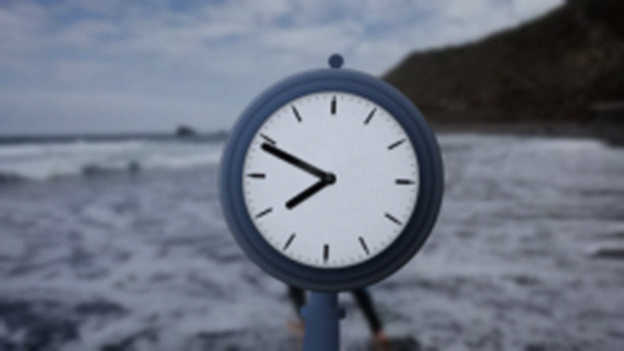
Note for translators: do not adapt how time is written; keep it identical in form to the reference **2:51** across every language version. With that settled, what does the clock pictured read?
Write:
**7:49**
